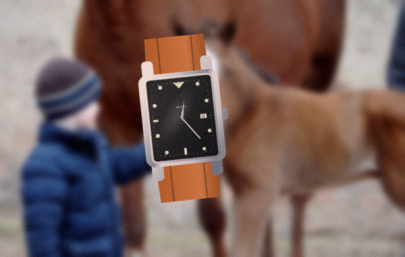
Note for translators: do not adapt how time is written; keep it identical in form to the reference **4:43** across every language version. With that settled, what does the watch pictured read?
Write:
**12:24**
